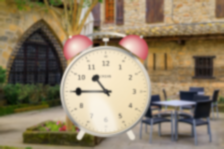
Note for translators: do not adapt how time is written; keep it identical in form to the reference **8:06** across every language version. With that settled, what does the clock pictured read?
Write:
**10:45**
